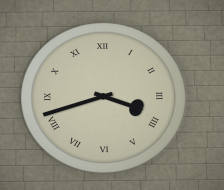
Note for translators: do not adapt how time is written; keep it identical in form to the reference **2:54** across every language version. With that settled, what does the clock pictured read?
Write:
**3:42**
